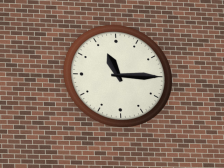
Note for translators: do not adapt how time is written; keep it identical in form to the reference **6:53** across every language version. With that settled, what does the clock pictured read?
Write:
**11:15**
